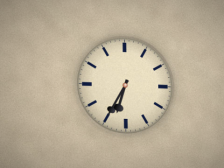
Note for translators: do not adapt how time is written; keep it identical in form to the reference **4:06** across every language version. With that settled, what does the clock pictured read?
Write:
**6:35**
